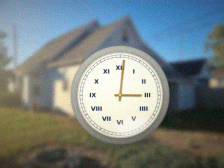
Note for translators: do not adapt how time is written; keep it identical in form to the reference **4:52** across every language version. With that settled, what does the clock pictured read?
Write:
**3:01**
